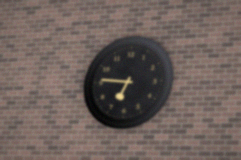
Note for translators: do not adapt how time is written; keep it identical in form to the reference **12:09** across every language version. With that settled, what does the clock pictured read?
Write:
**6:46**
